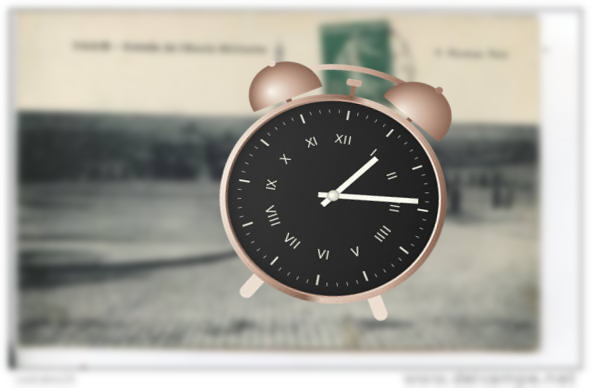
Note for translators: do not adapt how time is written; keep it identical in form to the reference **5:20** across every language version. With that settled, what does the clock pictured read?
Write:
**1:14**
